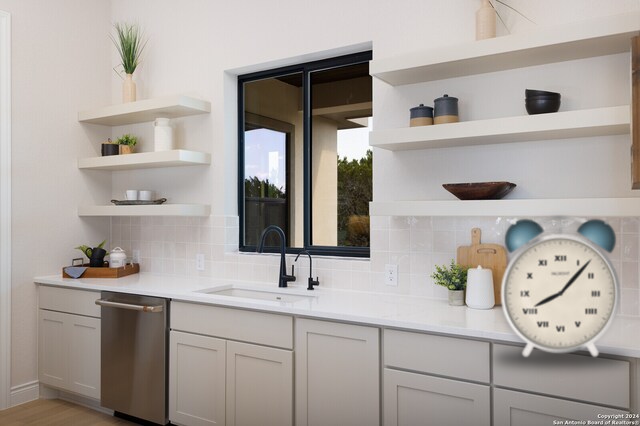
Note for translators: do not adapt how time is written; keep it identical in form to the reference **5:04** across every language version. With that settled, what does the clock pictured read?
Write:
**8:07**
